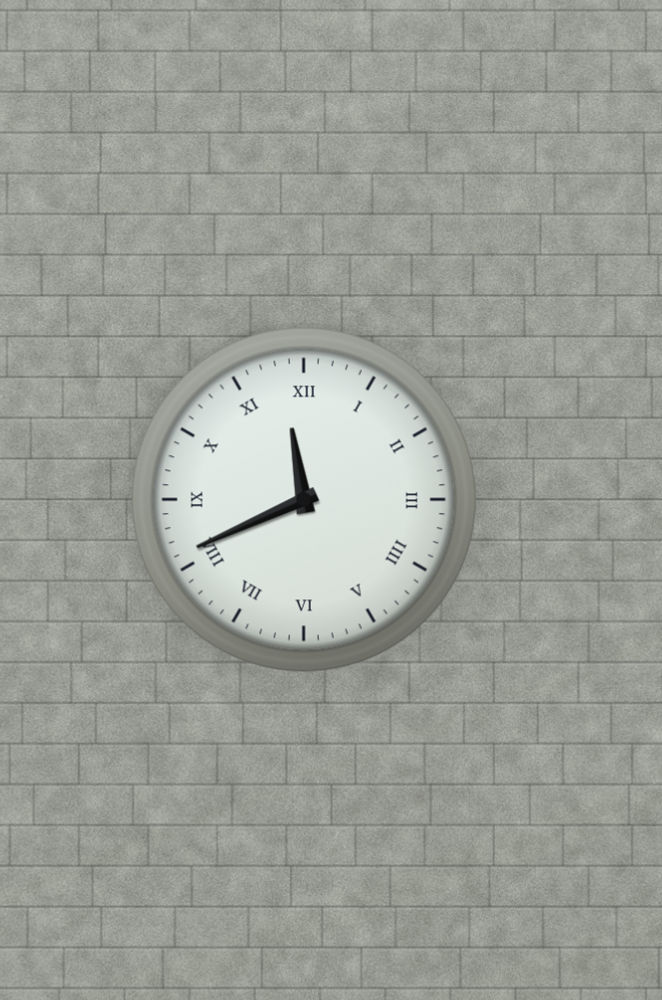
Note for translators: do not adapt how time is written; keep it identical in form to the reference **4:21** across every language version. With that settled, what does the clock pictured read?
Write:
**11:41**
